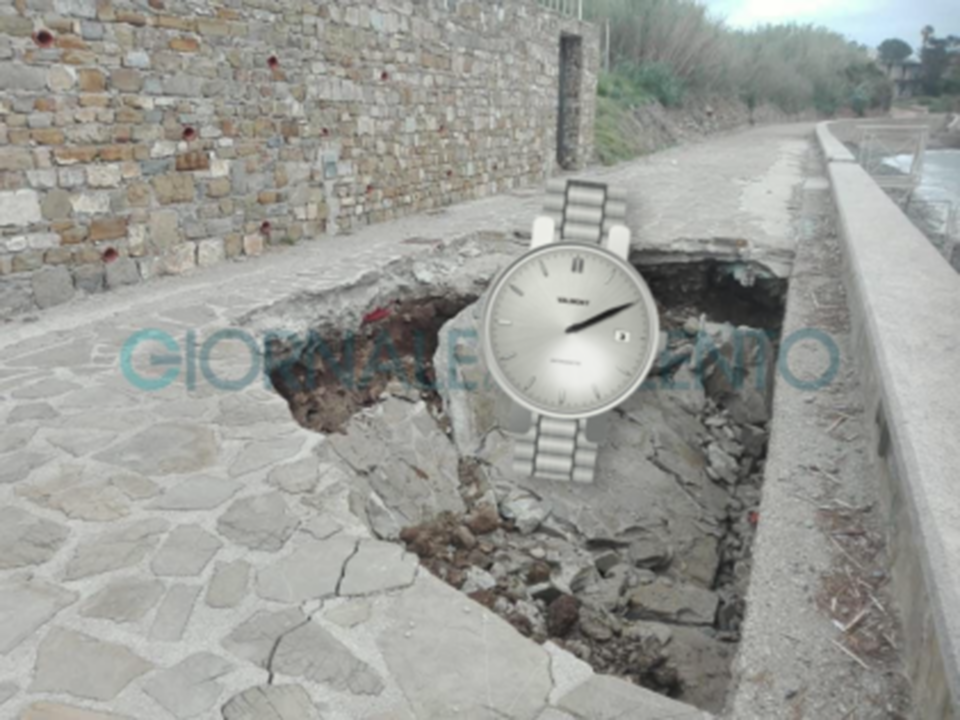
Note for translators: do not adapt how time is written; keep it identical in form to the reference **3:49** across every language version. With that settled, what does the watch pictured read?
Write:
**2:10**
